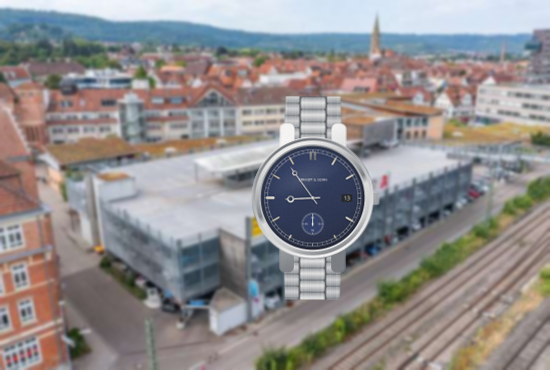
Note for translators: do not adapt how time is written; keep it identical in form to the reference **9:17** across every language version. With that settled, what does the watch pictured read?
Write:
**8:54**
